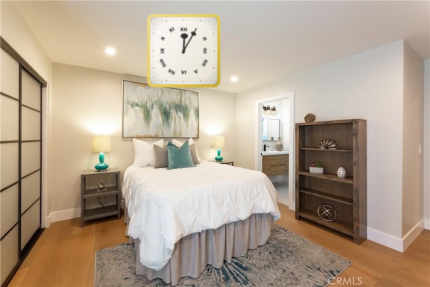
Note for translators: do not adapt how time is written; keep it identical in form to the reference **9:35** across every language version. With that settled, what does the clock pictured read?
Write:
**12:05**
